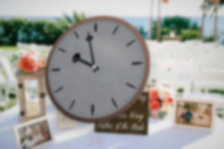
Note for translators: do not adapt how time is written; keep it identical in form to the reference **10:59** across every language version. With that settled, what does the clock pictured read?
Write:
**9:58**
